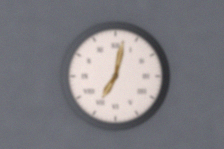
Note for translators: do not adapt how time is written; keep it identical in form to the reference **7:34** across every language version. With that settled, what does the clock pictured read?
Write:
**7:02**
